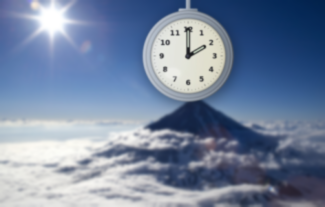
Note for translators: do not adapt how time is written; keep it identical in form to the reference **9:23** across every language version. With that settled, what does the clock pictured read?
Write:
**2:00**
